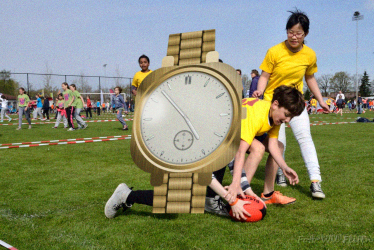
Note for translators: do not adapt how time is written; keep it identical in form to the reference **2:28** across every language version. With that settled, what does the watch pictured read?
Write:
**4:53**
